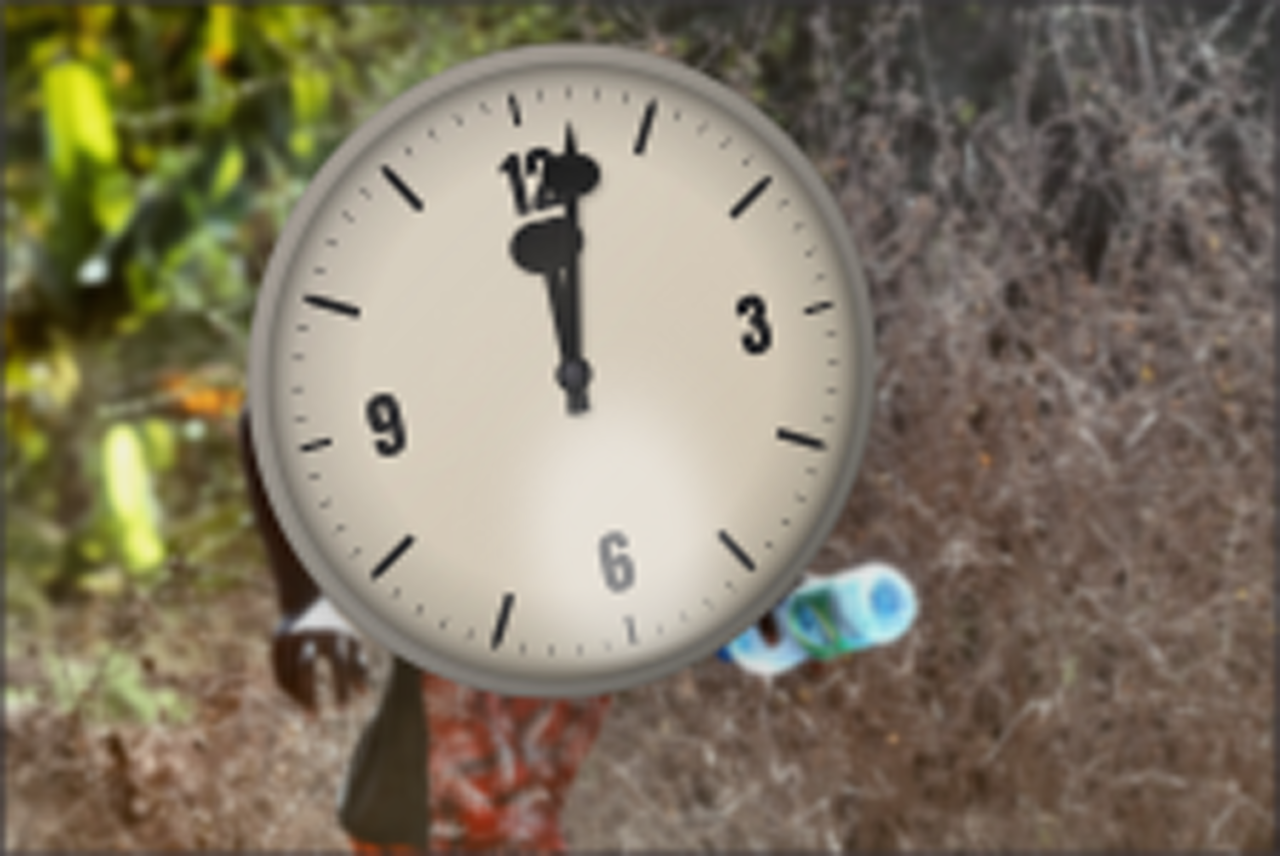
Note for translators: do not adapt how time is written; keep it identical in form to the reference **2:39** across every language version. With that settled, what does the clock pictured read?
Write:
**12:02**
